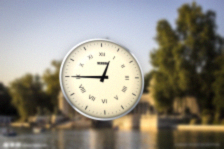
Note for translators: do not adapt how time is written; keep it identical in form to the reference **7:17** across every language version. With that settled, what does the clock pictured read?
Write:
**12:45**
